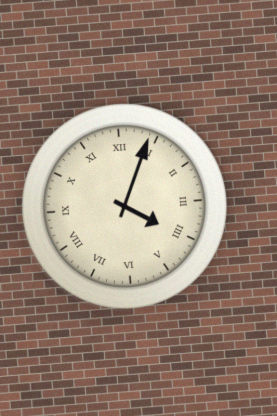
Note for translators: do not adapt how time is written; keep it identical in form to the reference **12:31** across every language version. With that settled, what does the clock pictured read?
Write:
**4:04**
